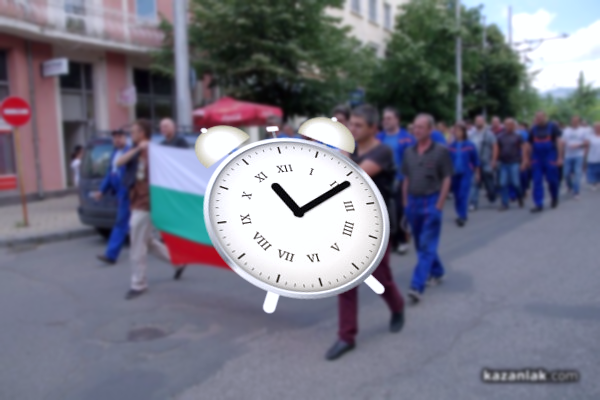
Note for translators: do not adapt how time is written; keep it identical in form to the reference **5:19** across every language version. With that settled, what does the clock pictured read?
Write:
**11:11**
